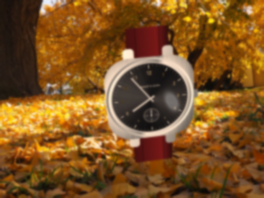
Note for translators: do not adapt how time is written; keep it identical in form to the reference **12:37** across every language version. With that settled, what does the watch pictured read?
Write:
**7:54**
